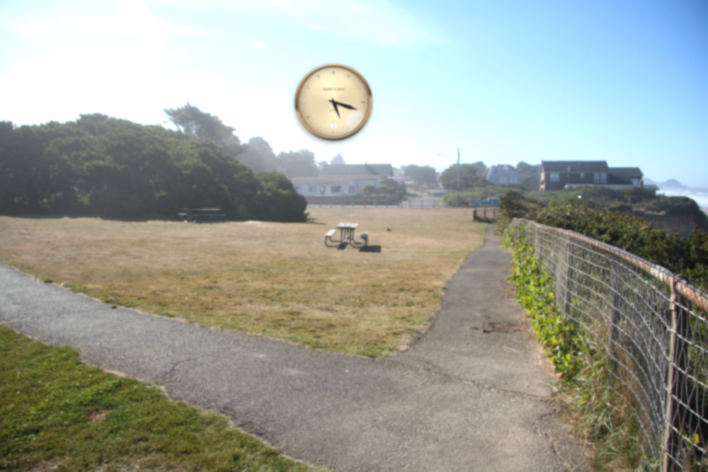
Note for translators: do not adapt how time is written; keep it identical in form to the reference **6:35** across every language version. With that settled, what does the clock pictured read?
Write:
**5:18**
